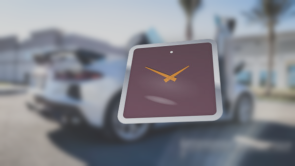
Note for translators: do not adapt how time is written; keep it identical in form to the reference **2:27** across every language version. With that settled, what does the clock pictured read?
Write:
**1:50**
